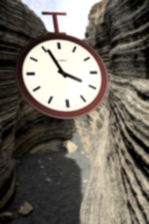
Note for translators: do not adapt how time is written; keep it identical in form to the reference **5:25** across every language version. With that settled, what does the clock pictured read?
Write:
**3:56**
